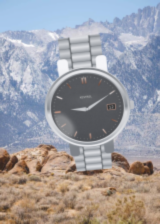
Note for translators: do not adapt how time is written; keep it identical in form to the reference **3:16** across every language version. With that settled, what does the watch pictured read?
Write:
**9:10**
